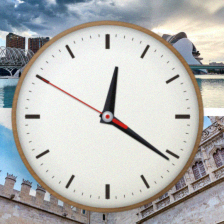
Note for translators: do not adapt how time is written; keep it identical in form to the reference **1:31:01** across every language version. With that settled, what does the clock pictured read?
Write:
**12:20:50**
